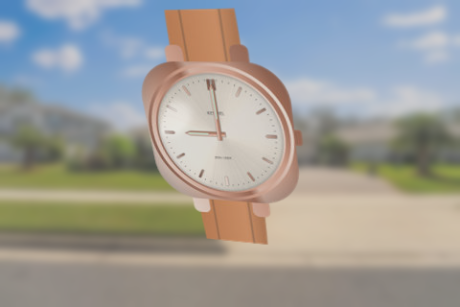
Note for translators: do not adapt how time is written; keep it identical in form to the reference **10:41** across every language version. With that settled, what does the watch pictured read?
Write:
**9:00**
